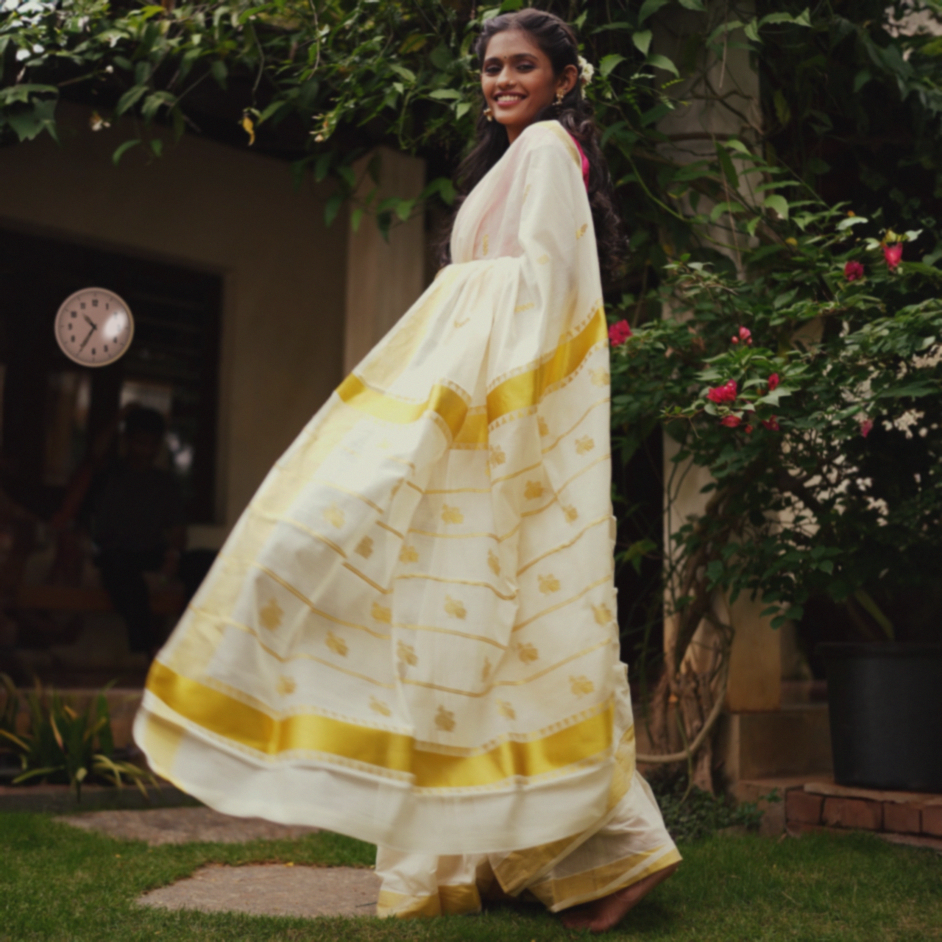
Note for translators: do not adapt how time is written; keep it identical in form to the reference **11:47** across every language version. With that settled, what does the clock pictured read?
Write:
**10:35**
